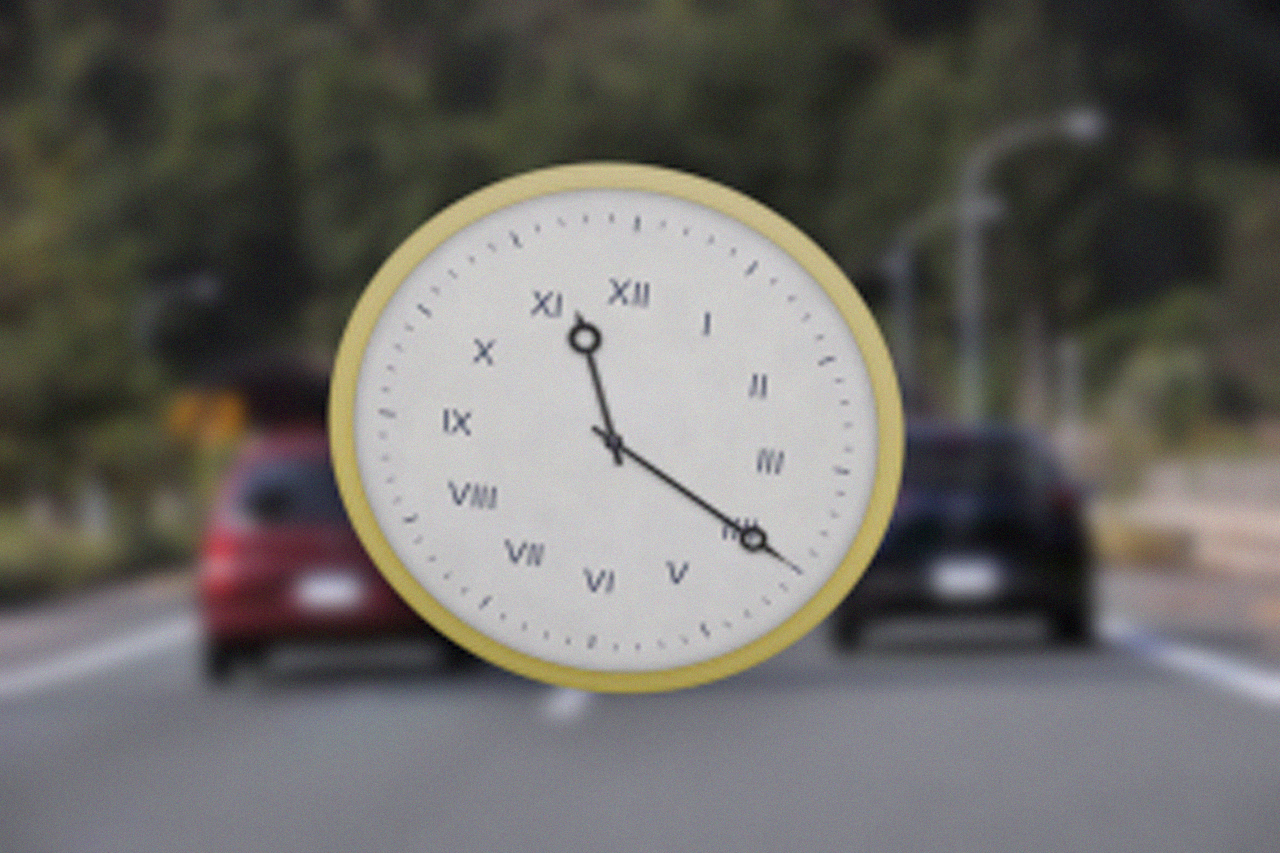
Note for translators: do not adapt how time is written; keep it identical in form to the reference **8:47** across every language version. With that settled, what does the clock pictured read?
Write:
**11:20**
